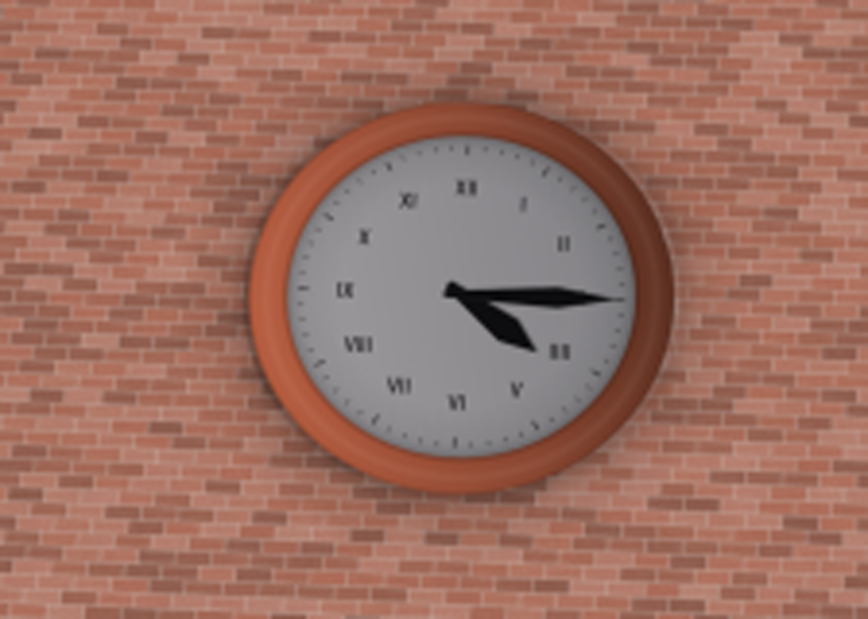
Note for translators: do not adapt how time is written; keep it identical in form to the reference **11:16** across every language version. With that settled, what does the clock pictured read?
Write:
**4:15**
